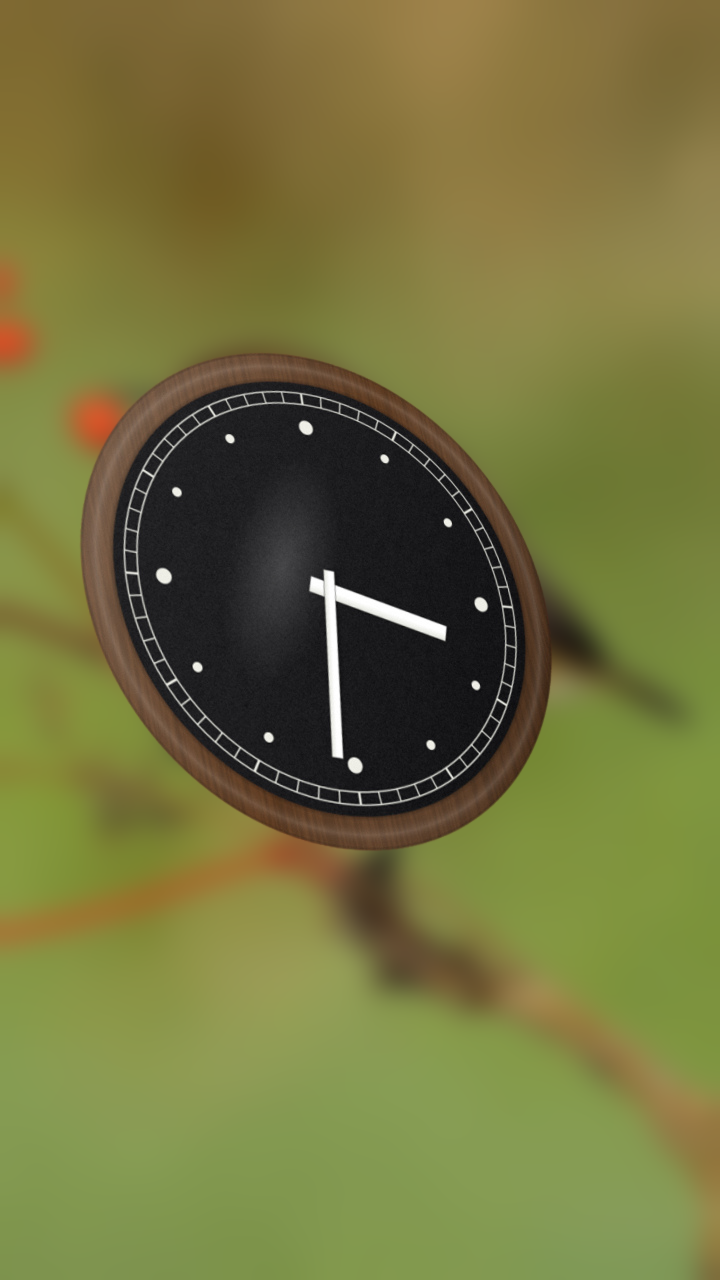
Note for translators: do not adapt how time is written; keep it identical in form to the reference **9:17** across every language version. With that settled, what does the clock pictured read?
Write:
**3:31**
